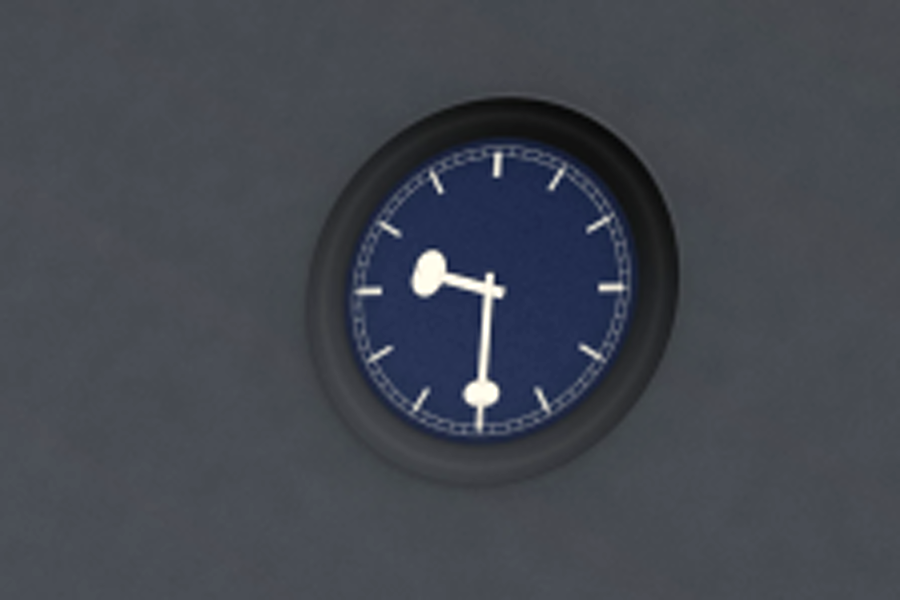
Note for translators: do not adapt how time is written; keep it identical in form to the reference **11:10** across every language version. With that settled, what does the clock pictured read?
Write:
**9:30**
